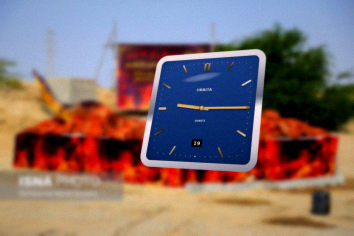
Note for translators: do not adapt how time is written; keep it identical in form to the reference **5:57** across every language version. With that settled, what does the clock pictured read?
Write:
**9:15**
